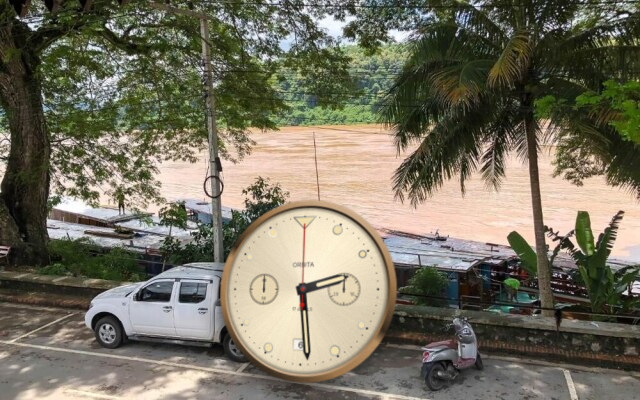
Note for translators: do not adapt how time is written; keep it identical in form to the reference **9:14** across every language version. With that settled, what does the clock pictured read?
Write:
**2:29**
